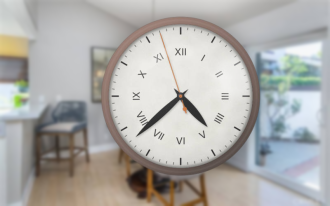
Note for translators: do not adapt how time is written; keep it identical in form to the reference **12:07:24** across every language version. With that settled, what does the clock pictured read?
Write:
**4:37:57**
